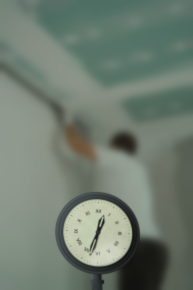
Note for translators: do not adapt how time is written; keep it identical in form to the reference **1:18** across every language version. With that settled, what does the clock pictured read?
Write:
**12:33**
